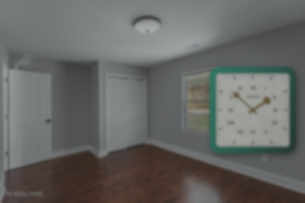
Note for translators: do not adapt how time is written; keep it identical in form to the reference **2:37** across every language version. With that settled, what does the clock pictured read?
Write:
**1:52**
